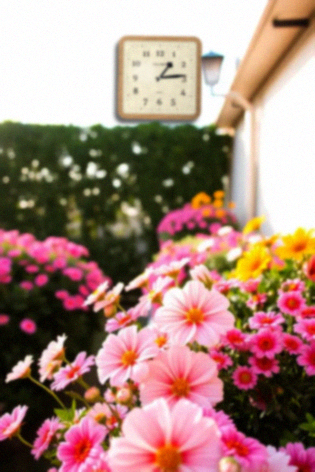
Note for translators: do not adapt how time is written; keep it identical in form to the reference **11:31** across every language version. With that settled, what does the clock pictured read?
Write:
**1:14**
